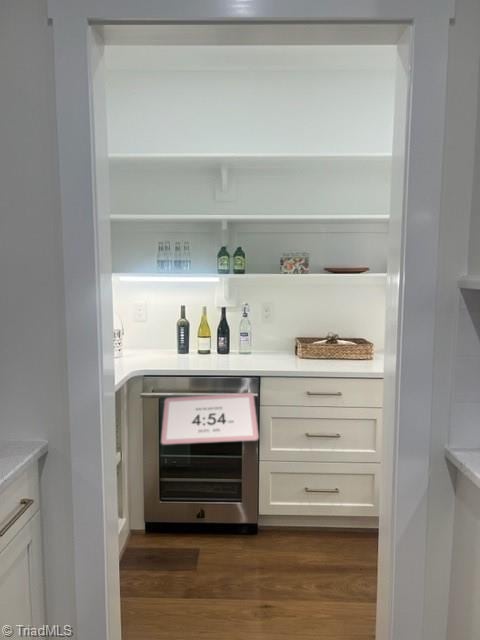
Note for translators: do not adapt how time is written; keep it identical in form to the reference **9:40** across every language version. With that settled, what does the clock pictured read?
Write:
**4:54**
